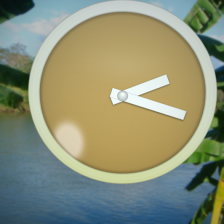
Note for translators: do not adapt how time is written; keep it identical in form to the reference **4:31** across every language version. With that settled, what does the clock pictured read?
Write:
**2:18**
